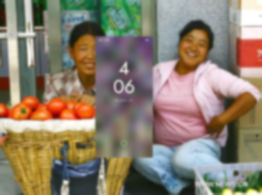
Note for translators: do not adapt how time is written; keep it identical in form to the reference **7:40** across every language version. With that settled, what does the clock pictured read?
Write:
**4:06**
